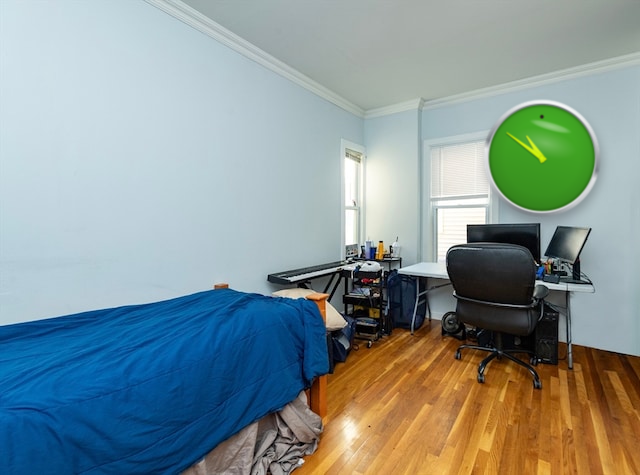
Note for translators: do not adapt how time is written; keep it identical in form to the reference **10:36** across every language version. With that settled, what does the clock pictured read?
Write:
**10:51**
